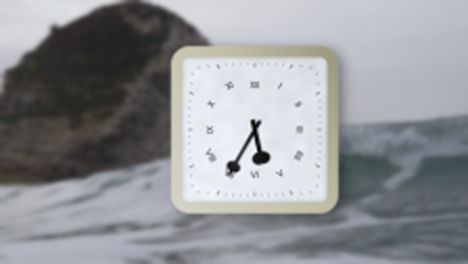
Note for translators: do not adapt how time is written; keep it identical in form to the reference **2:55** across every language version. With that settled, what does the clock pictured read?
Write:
**5:35**
